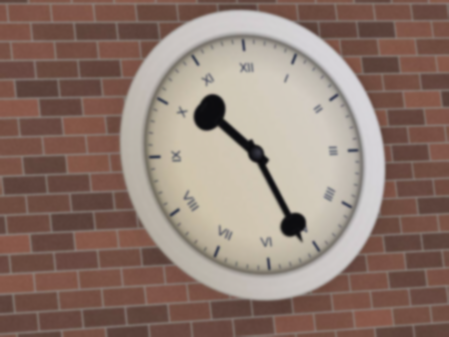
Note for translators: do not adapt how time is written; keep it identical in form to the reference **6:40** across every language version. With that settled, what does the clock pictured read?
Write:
**10:26**
